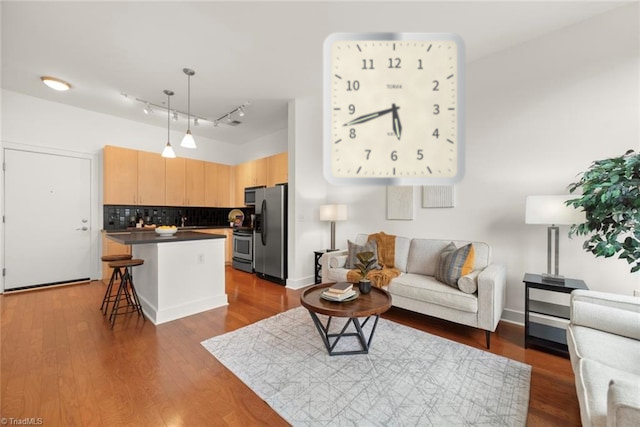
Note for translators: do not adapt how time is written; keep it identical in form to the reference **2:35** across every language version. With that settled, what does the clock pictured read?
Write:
**5:42**
